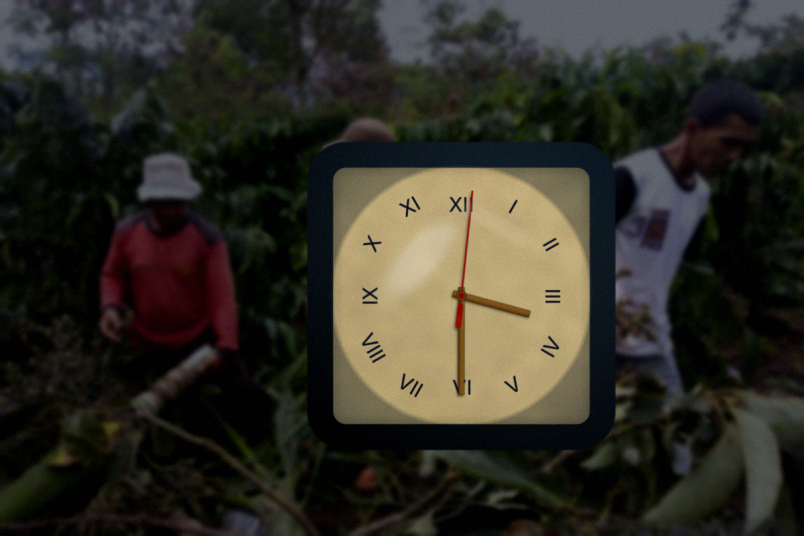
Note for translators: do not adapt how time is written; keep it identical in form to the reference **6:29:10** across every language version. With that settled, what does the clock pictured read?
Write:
**3:30:01**
